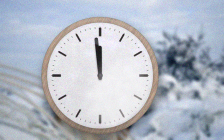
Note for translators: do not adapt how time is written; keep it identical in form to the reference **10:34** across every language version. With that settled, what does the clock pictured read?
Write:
**11:59**
